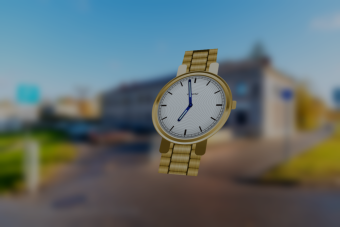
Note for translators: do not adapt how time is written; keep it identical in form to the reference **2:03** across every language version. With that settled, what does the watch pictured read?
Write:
**6:58**
